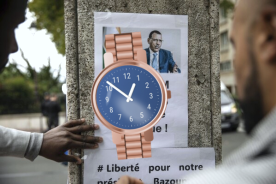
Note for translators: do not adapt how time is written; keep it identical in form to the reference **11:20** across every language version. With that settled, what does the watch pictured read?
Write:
**12:52**
